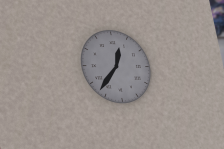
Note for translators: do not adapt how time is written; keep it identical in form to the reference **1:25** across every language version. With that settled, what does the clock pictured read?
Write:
**12:37**
